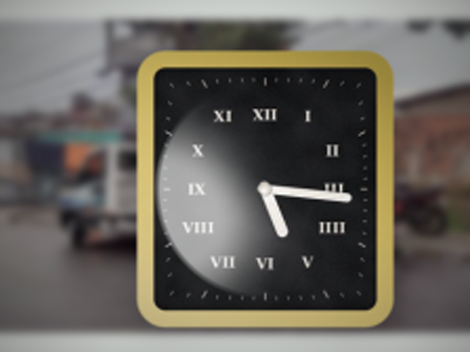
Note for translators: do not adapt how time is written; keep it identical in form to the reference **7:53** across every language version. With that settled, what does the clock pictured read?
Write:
**5:16**
